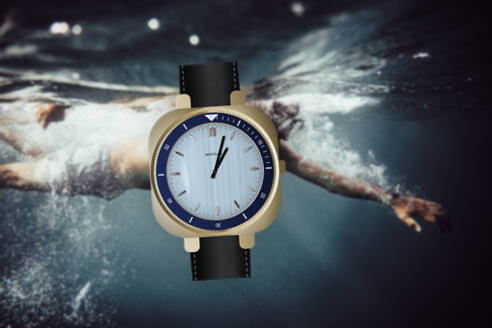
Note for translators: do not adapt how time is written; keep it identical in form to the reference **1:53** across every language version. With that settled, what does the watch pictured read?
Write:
**1:03**
